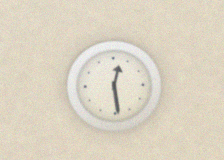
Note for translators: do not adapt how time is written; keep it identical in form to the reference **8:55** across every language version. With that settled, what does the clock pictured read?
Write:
**12:29**
